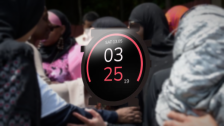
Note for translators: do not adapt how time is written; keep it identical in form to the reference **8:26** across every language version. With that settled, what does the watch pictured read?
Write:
**3:25**
